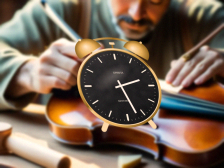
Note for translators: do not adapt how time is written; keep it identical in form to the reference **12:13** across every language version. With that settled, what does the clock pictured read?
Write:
**2:27**
